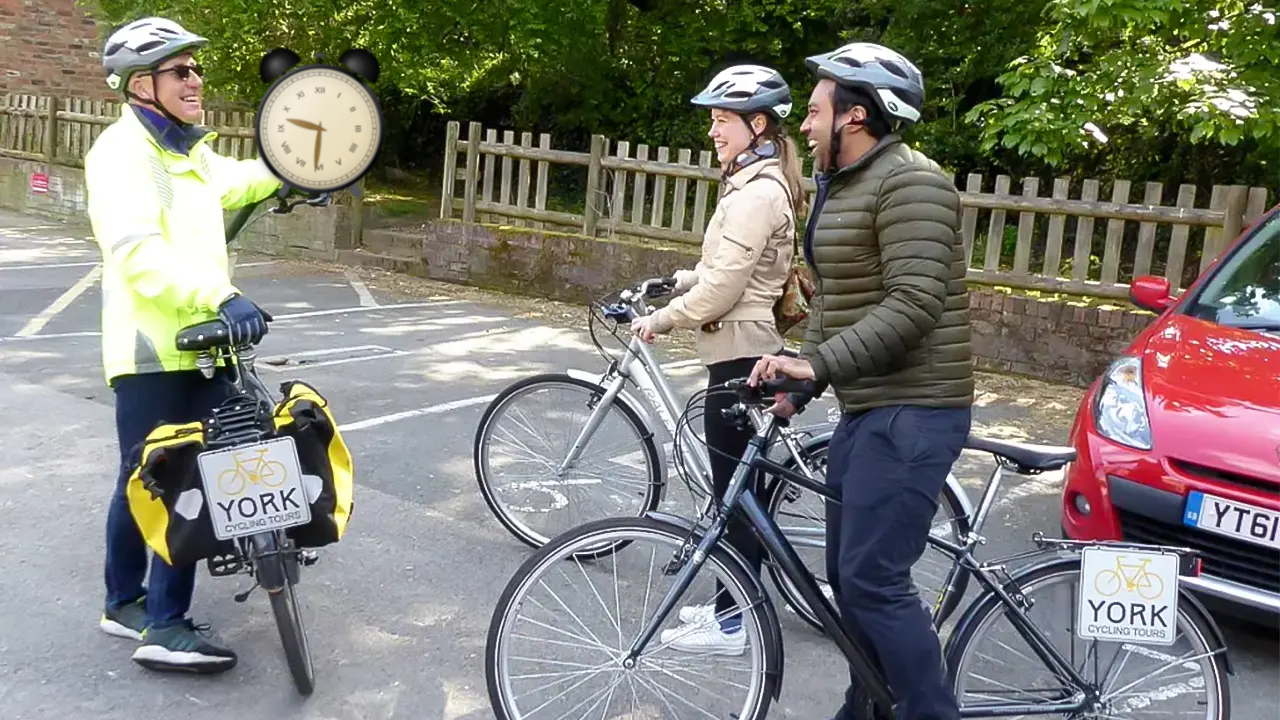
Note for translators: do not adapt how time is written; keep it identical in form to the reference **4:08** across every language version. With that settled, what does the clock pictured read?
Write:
**9:31**
